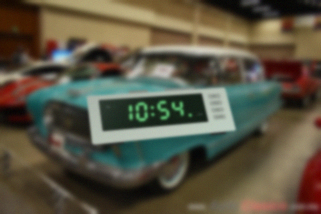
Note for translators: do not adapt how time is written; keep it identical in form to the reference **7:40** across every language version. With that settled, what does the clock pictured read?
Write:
**10:54**
